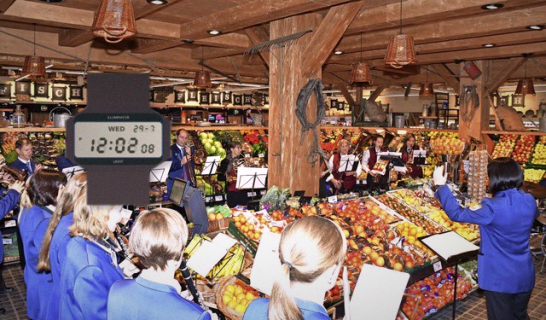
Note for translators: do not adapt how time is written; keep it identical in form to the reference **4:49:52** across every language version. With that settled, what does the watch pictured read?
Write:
**12:02:08**
